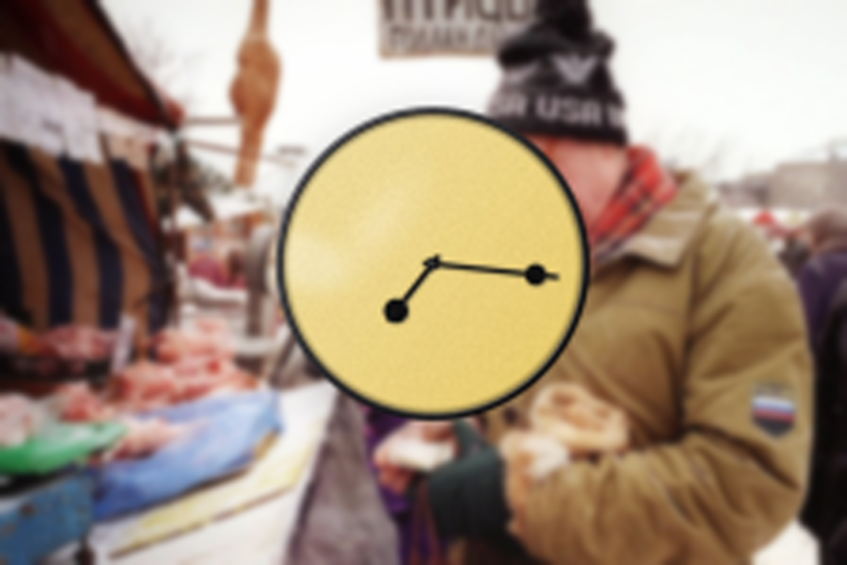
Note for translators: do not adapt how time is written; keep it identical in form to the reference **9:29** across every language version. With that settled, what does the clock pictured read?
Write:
**7:16**
